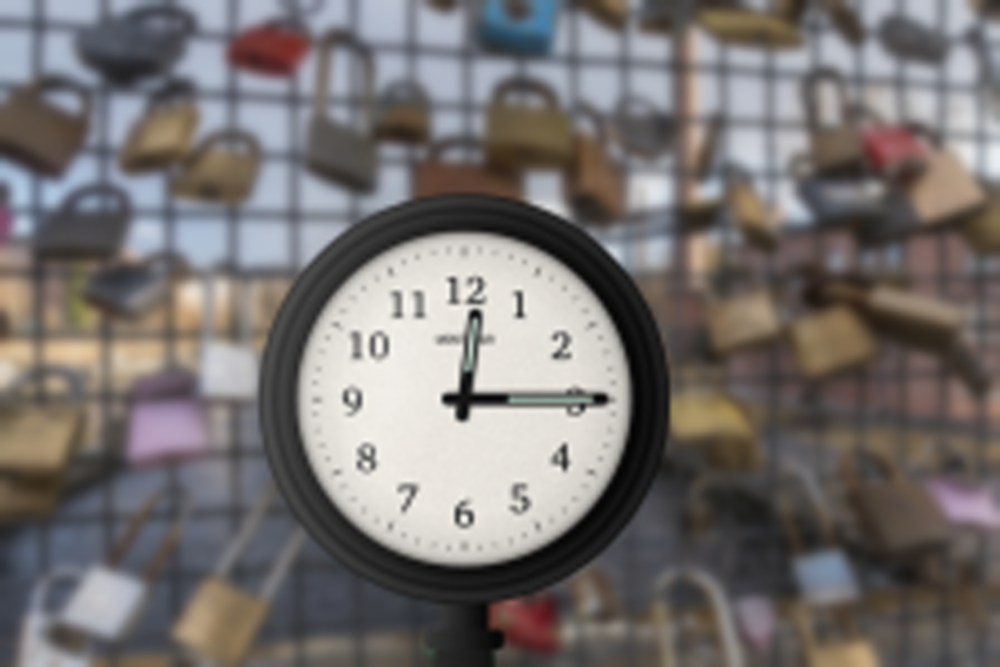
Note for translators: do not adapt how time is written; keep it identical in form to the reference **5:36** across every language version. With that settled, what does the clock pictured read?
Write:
**12:15**
